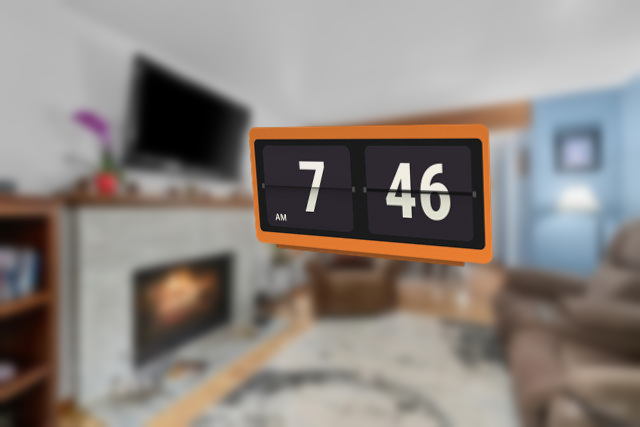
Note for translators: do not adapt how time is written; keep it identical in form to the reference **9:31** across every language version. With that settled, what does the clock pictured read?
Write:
**7:46**
